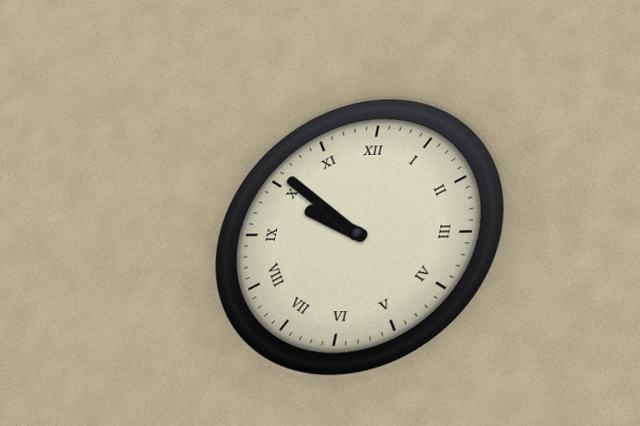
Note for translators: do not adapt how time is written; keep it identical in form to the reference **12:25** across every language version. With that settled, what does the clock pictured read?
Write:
**9:51**
